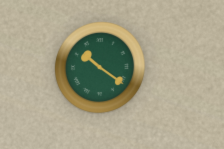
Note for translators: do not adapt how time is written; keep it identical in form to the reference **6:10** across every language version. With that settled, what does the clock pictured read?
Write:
**10:21**
